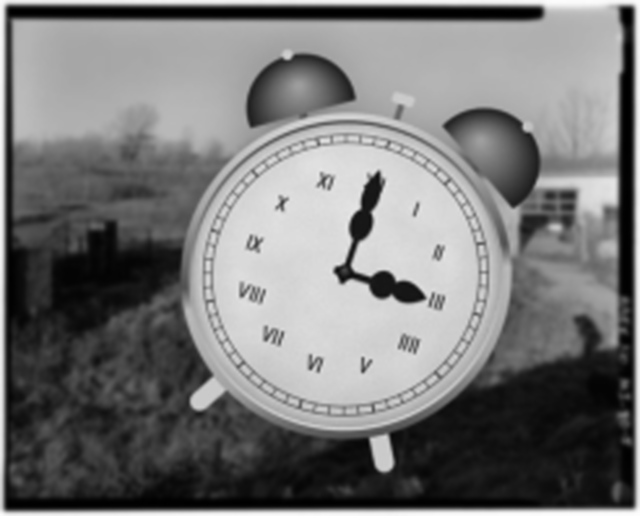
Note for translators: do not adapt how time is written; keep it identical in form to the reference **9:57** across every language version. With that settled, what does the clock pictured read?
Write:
**3:00**
